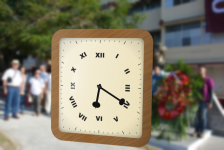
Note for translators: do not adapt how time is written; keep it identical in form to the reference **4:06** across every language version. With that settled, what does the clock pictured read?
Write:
**6:20**
